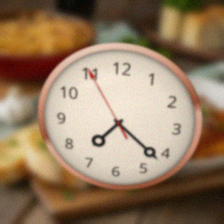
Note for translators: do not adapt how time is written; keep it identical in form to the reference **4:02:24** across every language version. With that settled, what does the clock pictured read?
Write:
**7:21:55**
